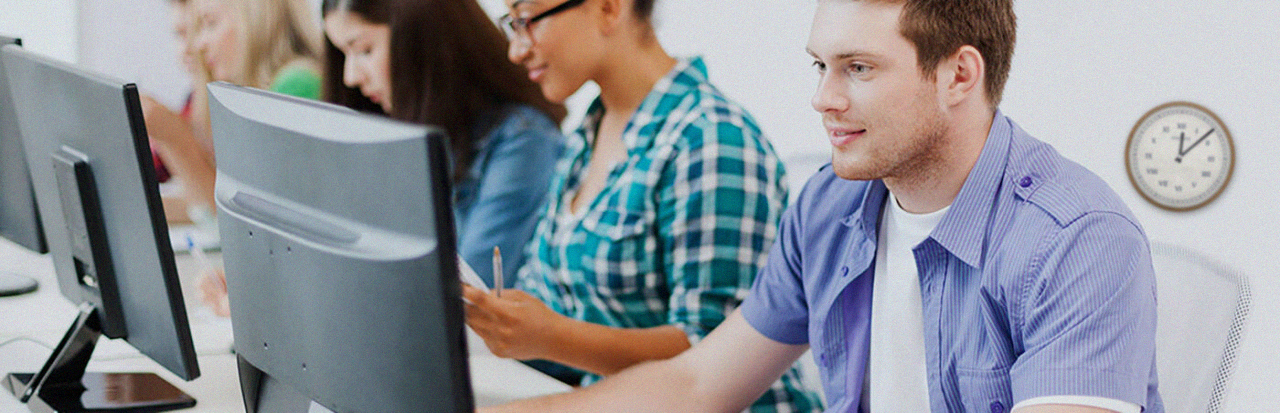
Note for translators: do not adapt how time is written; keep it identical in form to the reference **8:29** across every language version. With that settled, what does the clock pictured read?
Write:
**12:08**
